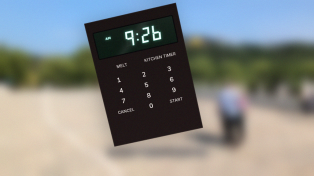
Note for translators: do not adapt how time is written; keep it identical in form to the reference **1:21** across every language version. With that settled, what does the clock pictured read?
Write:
**9:26**
